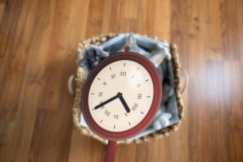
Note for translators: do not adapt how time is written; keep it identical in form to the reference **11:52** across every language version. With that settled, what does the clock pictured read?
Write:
**4:40**
